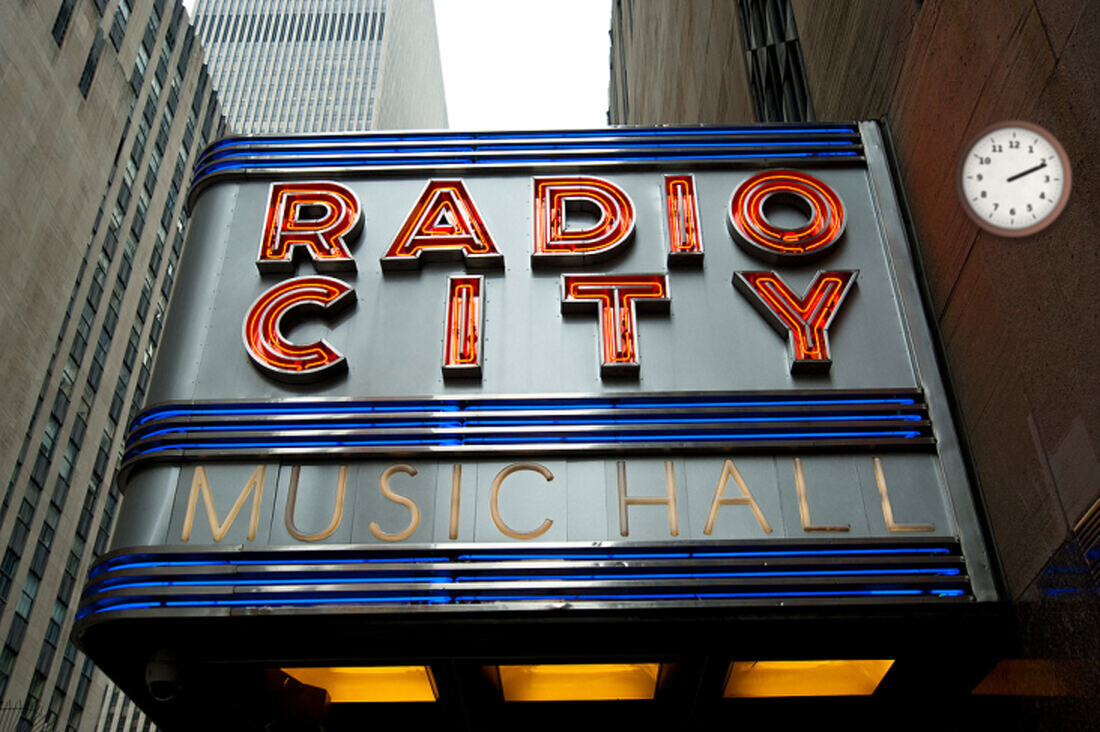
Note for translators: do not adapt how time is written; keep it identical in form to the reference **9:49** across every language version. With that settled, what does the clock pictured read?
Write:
**2:11**
